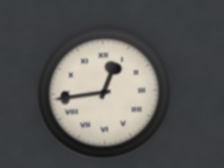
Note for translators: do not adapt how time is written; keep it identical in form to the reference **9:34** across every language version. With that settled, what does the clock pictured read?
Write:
**12:44**
